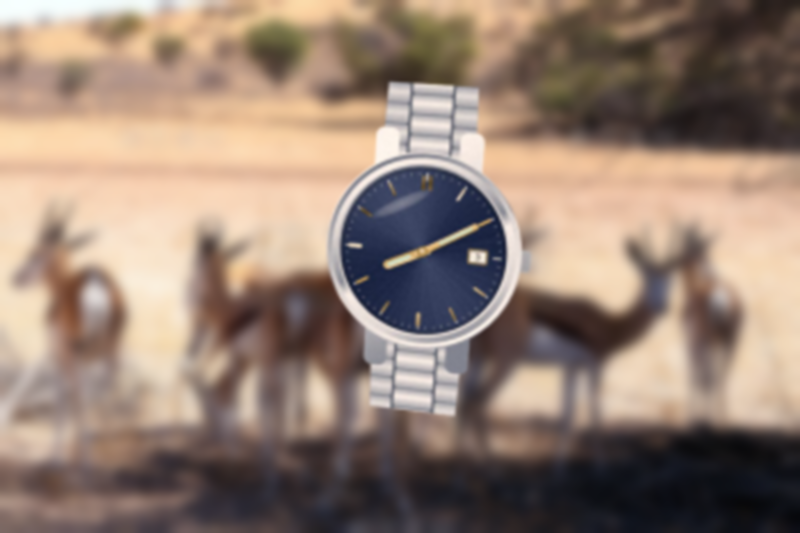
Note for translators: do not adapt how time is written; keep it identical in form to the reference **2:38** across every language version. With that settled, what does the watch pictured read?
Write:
**8:10**
